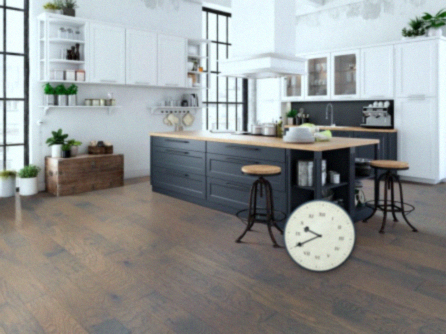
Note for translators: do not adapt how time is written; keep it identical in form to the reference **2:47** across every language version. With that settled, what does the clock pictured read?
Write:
**9:40**
